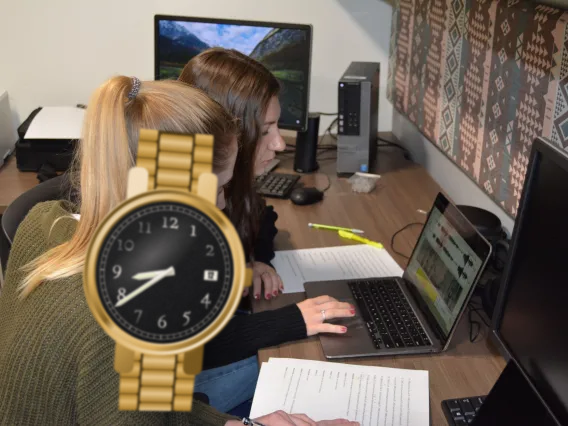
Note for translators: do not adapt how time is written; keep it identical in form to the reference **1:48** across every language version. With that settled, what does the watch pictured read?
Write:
**8:39**
